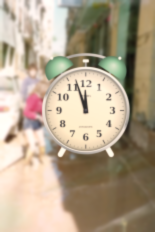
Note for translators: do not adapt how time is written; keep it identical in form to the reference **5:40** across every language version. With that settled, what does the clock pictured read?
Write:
**11:57**
